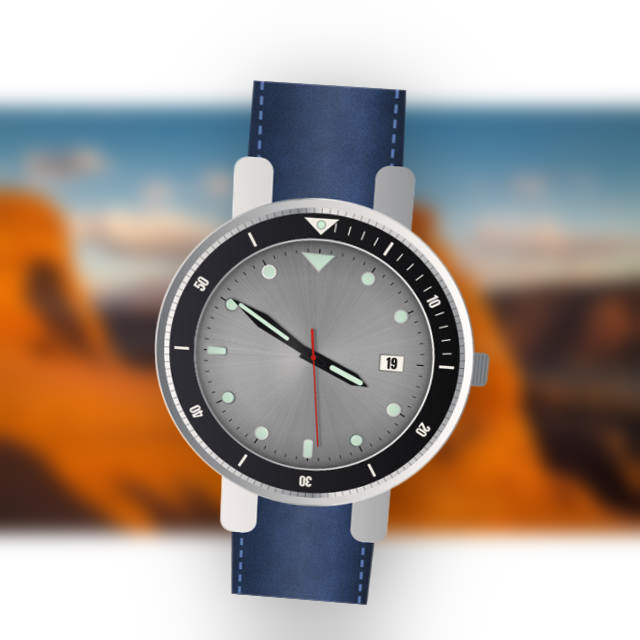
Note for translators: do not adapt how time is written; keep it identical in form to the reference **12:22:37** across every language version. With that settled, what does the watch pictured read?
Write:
**3:50:29**
